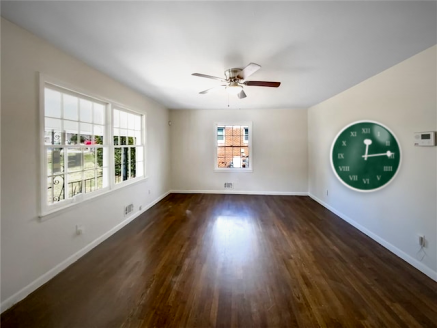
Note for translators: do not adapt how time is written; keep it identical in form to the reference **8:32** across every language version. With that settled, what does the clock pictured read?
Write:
**12:14**
